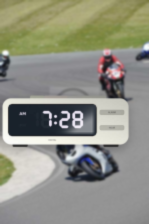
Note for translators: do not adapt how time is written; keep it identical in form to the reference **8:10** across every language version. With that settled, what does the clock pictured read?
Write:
**7:28**
